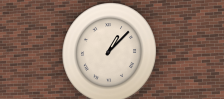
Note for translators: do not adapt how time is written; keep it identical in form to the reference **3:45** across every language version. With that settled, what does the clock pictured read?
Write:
**1:08**
